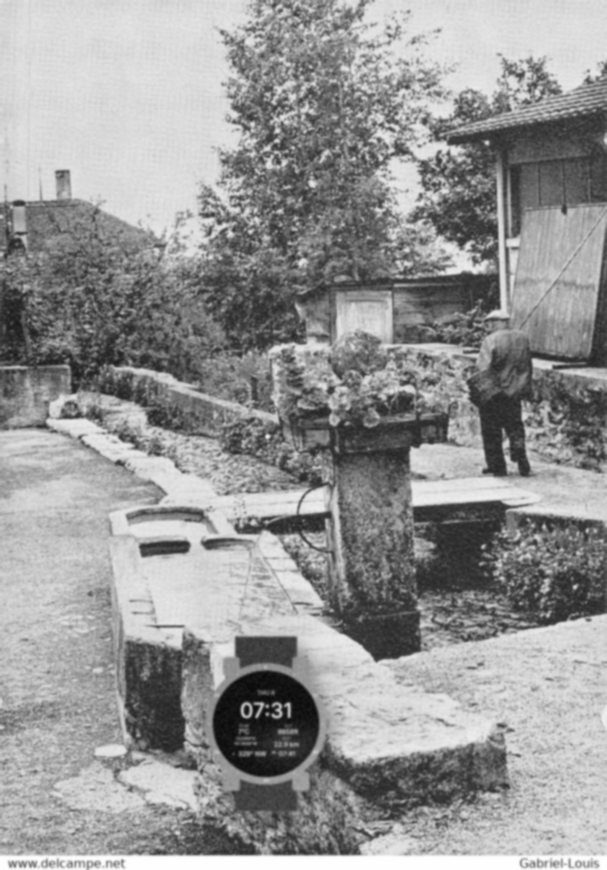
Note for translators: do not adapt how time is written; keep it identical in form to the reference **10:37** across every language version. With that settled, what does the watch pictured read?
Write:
**7:31**
